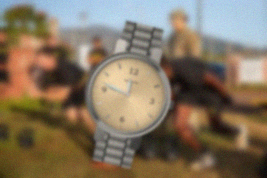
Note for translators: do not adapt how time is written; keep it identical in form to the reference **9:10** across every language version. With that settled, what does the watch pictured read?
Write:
**11:47**
